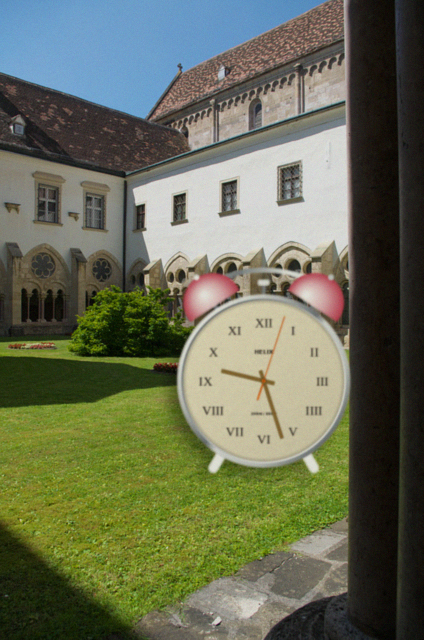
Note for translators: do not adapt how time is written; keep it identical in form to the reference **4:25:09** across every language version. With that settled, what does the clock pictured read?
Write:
**9:27:03**
